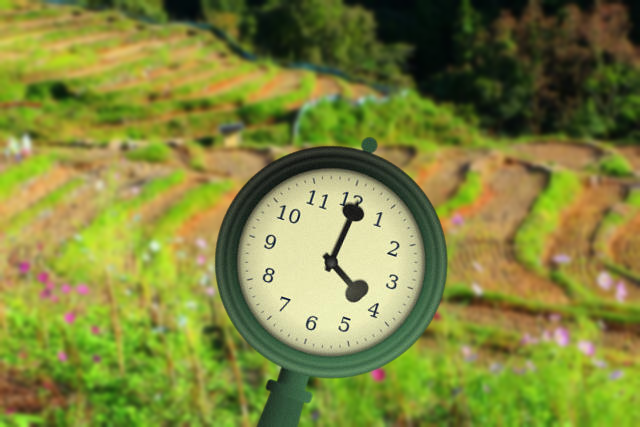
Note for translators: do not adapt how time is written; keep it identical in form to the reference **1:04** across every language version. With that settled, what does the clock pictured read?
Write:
**4:01**
